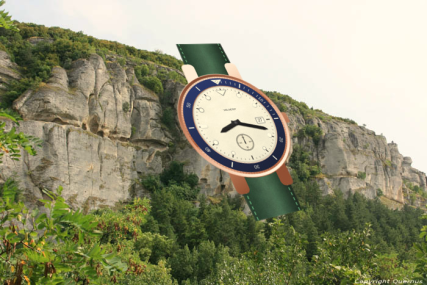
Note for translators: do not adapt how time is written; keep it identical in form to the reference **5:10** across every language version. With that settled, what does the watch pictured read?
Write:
**8:18**
